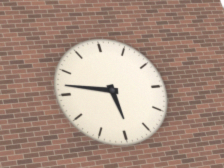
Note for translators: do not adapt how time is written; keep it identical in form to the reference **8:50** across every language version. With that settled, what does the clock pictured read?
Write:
**5:47**
